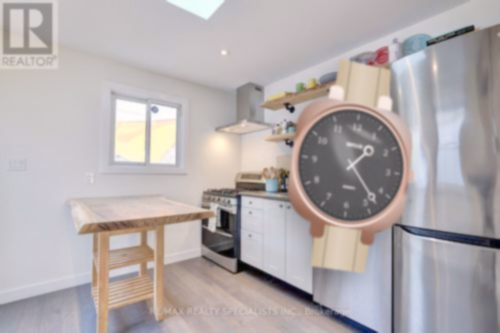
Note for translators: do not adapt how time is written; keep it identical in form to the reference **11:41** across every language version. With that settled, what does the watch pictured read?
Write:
**1:23**
